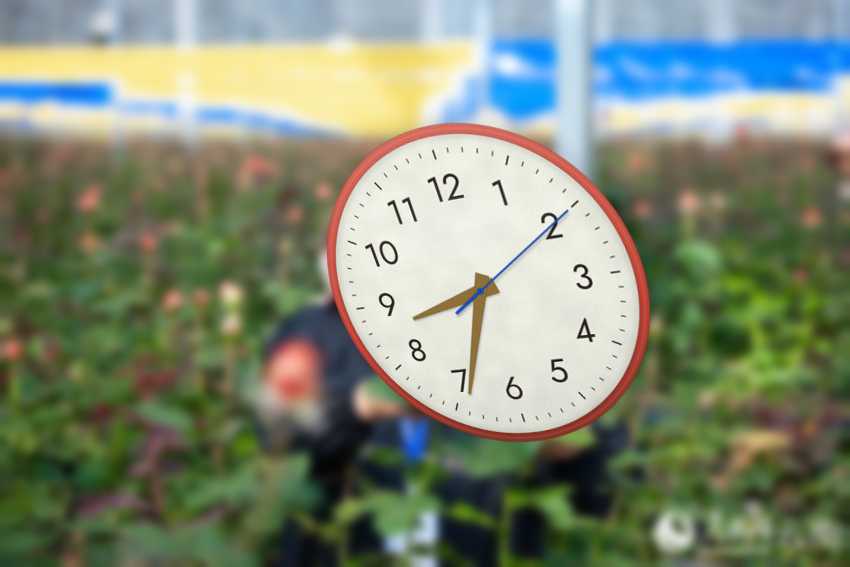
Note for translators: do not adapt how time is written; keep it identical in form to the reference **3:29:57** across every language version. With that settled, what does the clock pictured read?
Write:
**8:34:10**
